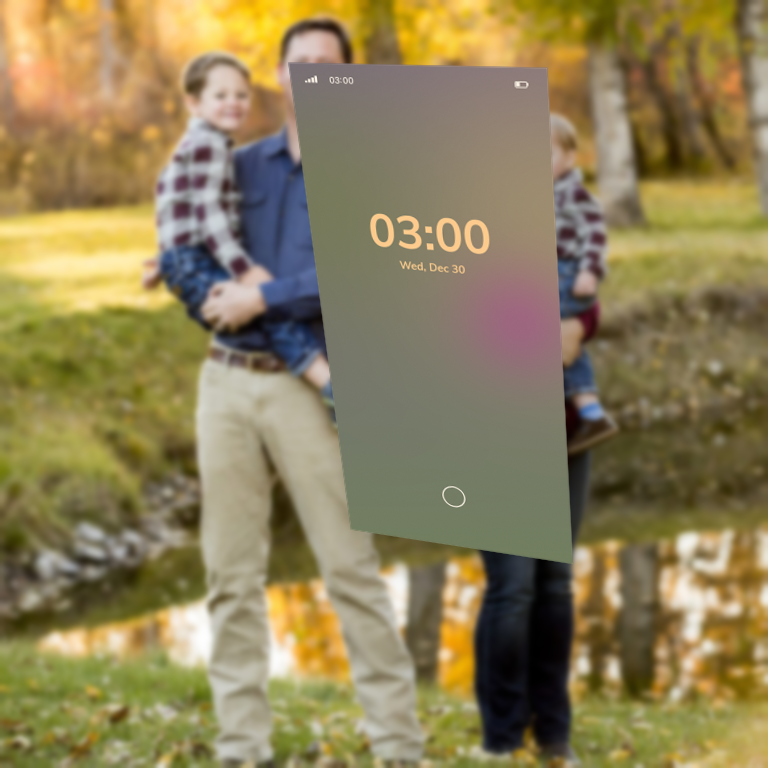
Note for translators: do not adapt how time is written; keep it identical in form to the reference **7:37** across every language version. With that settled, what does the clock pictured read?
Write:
**3:00**
